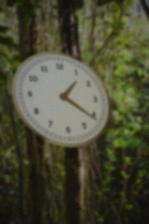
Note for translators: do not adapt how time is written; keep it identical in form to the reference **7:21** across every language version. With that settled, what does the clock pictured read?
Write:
**1:21**
